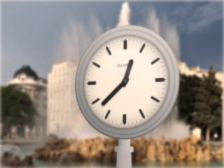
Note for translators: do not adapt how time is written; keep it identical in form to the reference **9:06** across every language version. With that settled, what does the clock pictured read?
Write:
**12:38**
